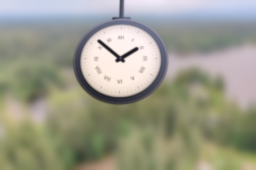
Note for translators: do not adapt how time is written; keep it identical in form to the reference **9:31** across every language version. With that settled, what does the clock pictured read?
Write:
**1:52**
